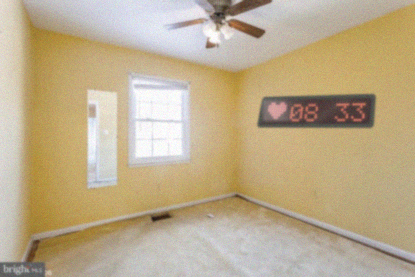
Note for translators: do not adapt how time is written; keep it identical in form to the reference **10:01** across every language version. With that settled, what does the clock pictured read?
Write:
**8:33**
